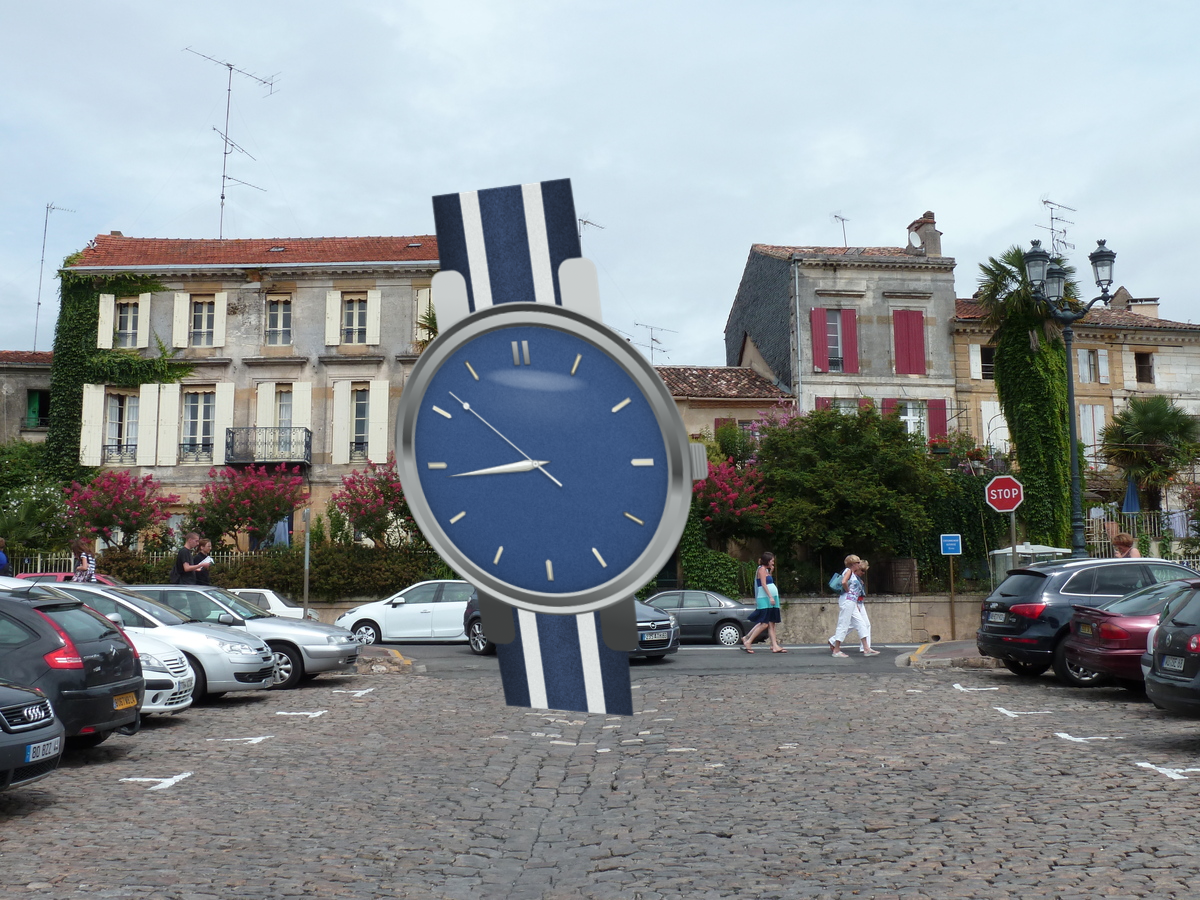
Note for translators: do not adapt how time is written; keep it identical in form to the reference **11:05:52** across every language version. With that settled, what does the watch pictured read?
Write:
**8:43:52**
